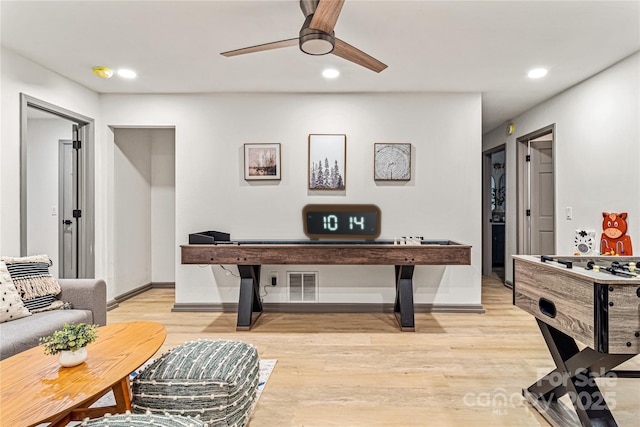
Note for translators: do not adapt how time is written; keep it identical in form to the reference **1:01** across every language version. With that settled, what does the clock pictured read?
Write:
**10:14**
